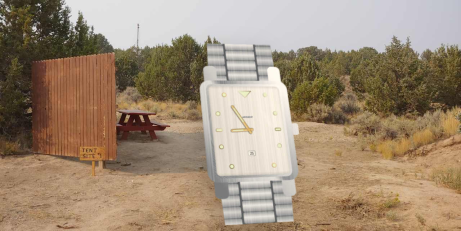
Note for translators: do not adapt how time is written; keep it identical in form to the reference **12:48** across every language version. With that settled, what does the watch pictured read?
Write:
**8:55**
